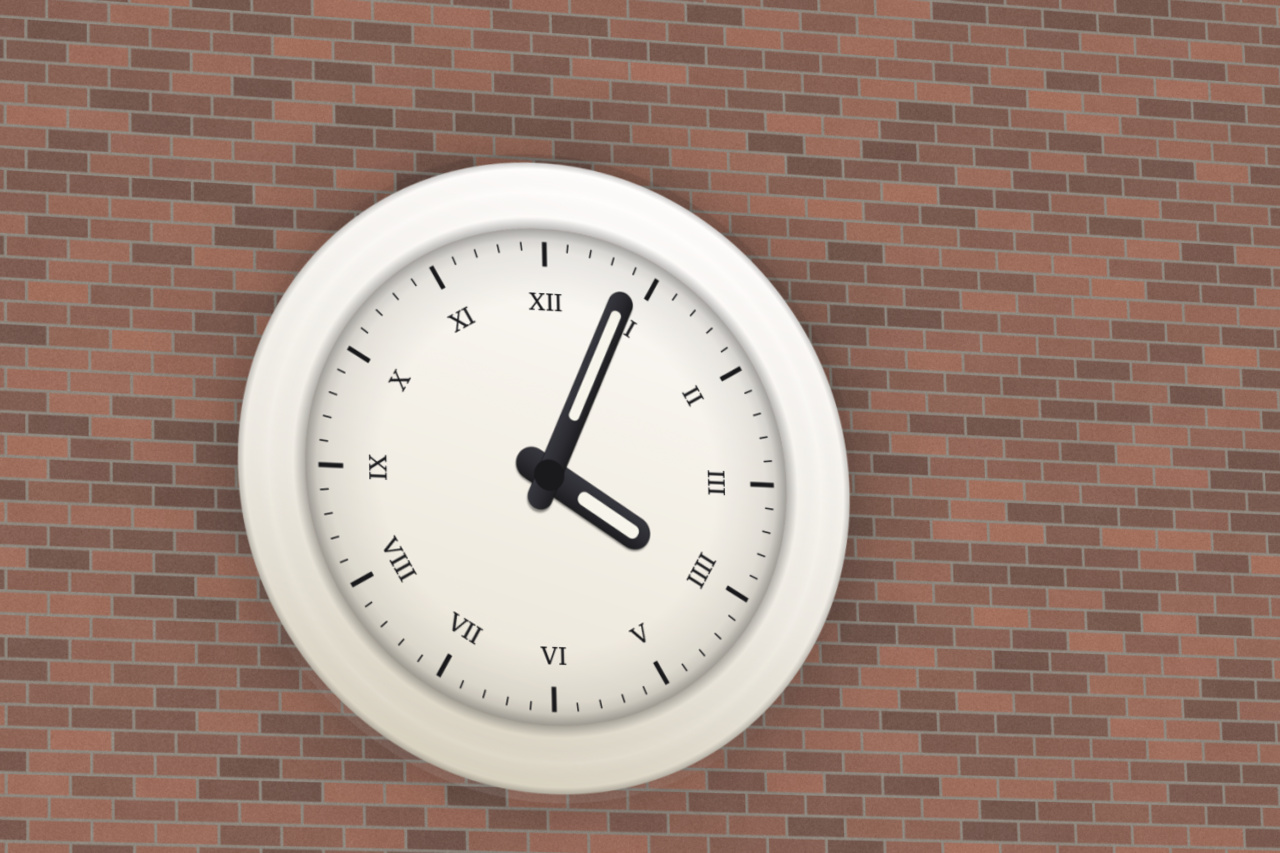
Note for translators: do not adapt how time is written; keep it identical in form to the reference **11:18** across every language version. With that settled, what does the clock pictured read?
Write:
**4:04**
